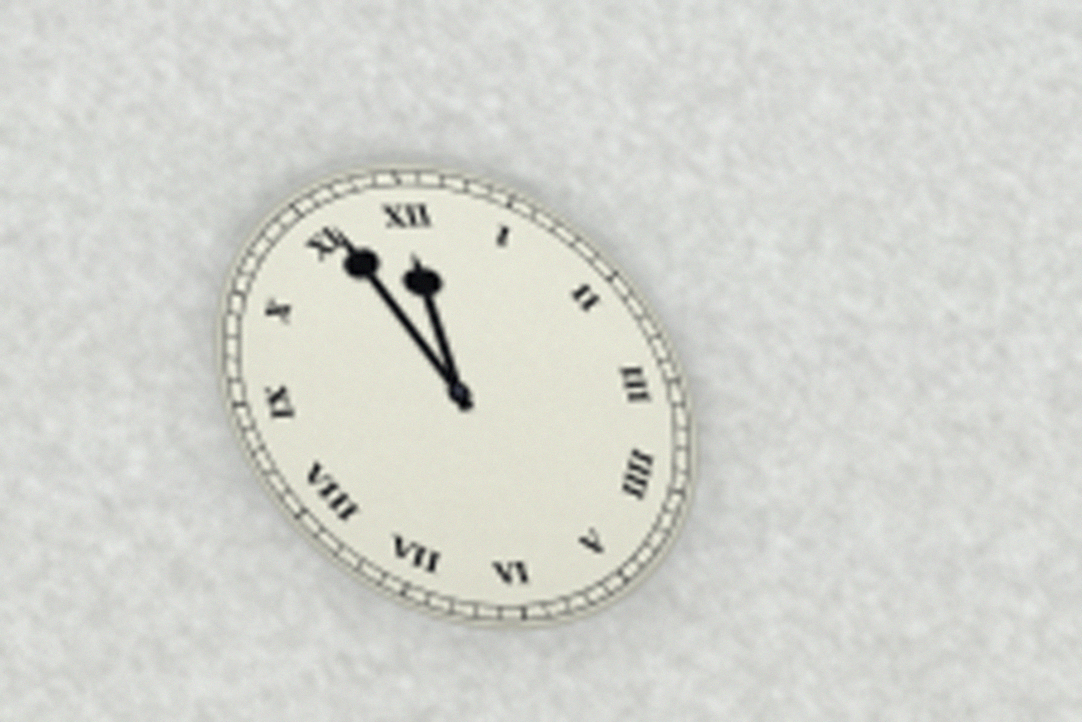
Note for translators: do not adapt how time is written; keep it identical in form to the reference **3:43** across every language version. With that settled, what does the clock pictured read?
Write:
**11:56**
